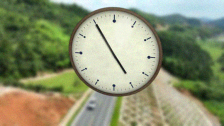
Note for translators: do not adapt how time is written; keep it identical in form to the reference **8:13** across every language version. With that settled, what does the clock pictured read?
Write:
**4:55**
